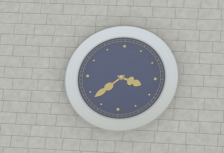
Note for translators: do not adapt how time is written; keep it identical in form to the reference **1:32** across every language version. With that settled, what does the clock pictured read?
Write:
**3:38**
